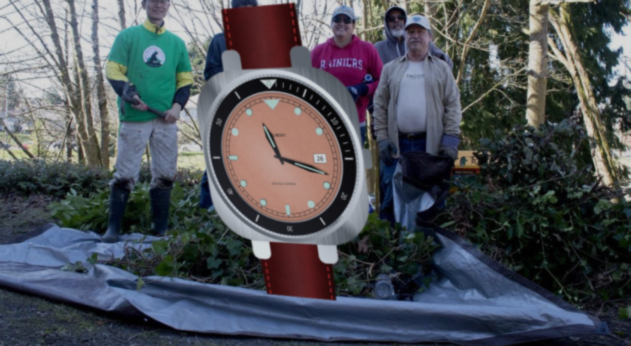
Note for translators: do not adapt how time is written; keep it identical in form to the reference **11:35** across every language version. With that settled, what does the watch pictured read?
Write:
**11:18**
